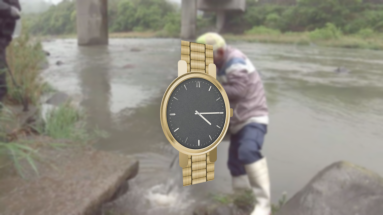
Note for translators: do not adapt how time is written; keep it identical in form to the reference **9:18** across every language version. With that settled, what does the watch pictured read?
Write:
**4:15**
